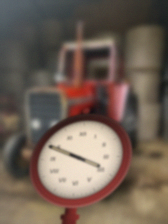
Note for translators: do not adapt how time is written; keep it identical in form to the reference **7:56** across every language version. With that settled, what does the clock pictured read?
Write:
**3:49**
